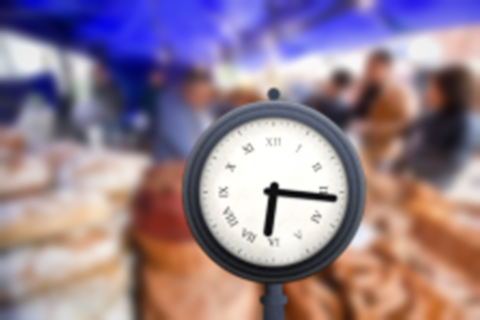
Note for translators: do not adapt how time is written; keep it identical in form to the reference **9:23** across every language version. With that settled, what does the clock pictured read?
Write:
**6:16**
